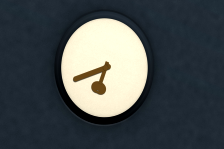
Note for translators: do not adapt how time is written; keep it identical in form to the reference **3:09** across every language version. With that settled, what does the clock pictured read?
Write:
**6:42**
